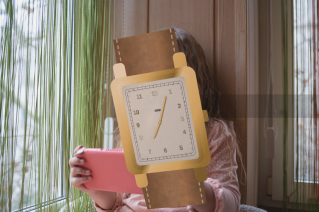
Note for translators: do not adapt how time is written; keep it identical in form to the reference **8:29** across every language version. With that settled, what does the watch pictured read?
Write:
**7:04**
